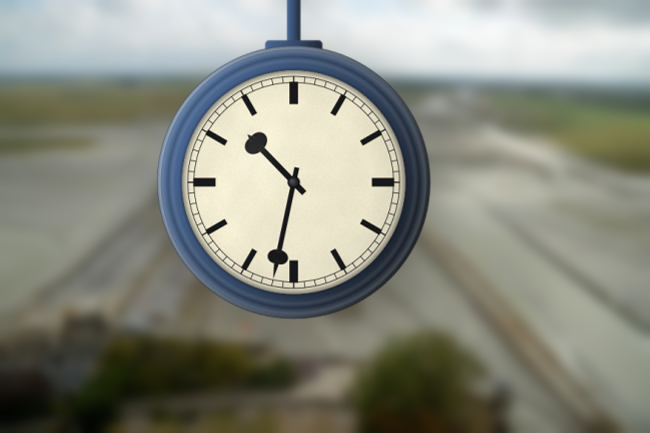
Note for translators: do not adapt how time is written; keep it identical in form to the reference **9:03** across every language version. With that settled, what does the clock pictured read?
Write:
**10:32**
